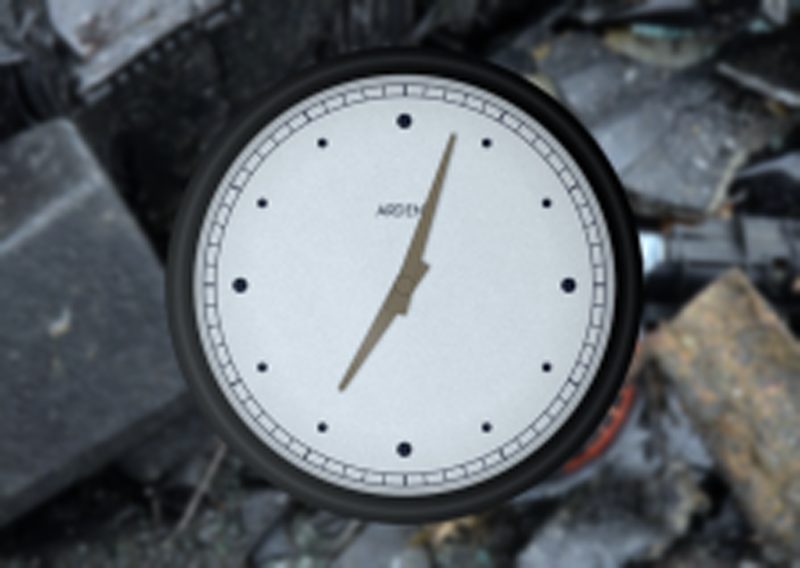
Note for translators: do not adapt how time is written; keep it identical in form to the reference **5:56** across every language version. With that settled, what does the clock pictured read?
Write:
**7:03**
